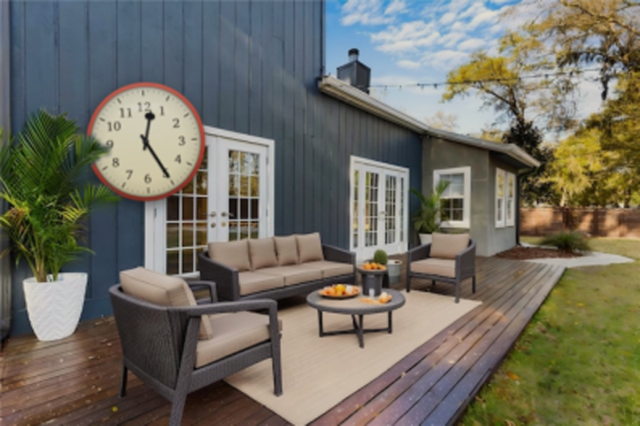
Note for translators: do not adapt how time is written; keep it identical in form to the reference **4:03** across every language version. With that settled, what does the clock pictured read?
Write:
**12:25**
